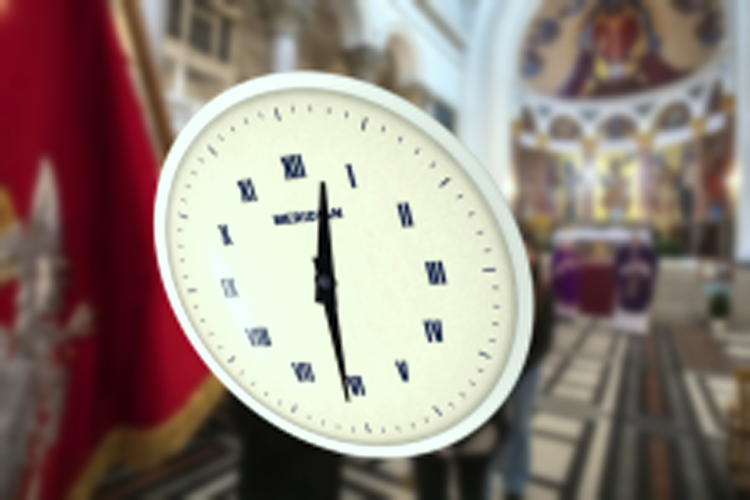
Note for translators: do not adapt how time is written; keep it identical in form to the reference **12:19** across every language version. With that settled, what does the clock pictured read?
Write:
**12:31**
